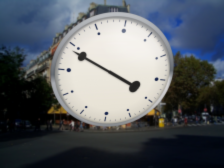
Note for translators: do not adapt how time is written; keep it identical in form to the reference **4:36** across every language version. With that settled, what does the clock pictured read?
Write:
**3:49**
